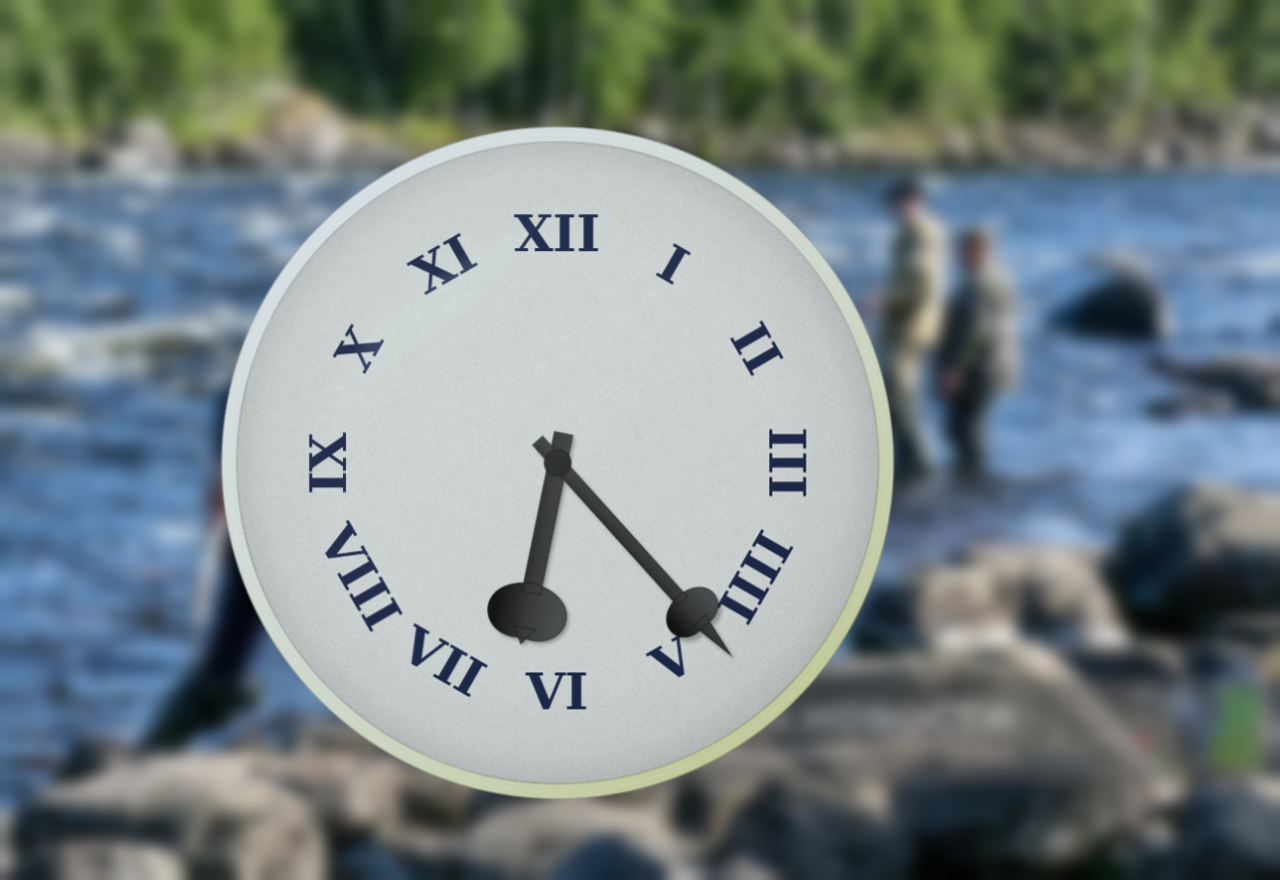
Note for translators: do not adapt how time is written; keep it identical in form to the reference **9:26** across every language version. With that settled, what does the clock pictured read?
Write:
**6:23**
